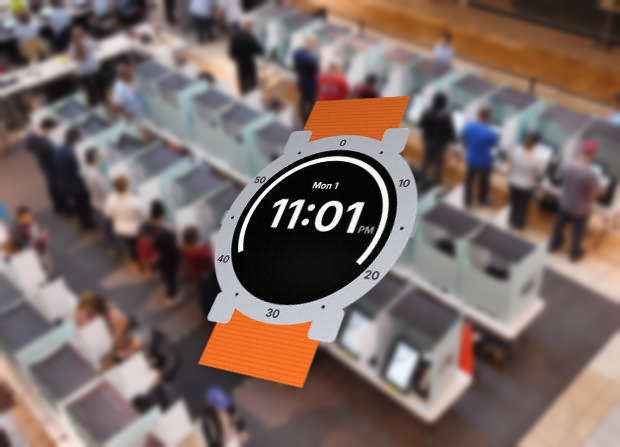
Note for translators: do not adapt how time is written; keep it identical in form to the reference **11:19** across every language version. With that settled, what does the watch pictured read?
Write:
**11:01**
